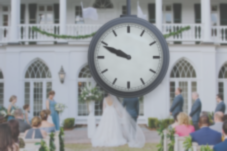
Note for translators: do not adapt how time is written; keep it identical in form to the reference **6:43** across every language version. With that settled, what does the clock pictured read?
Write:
**9:49**
